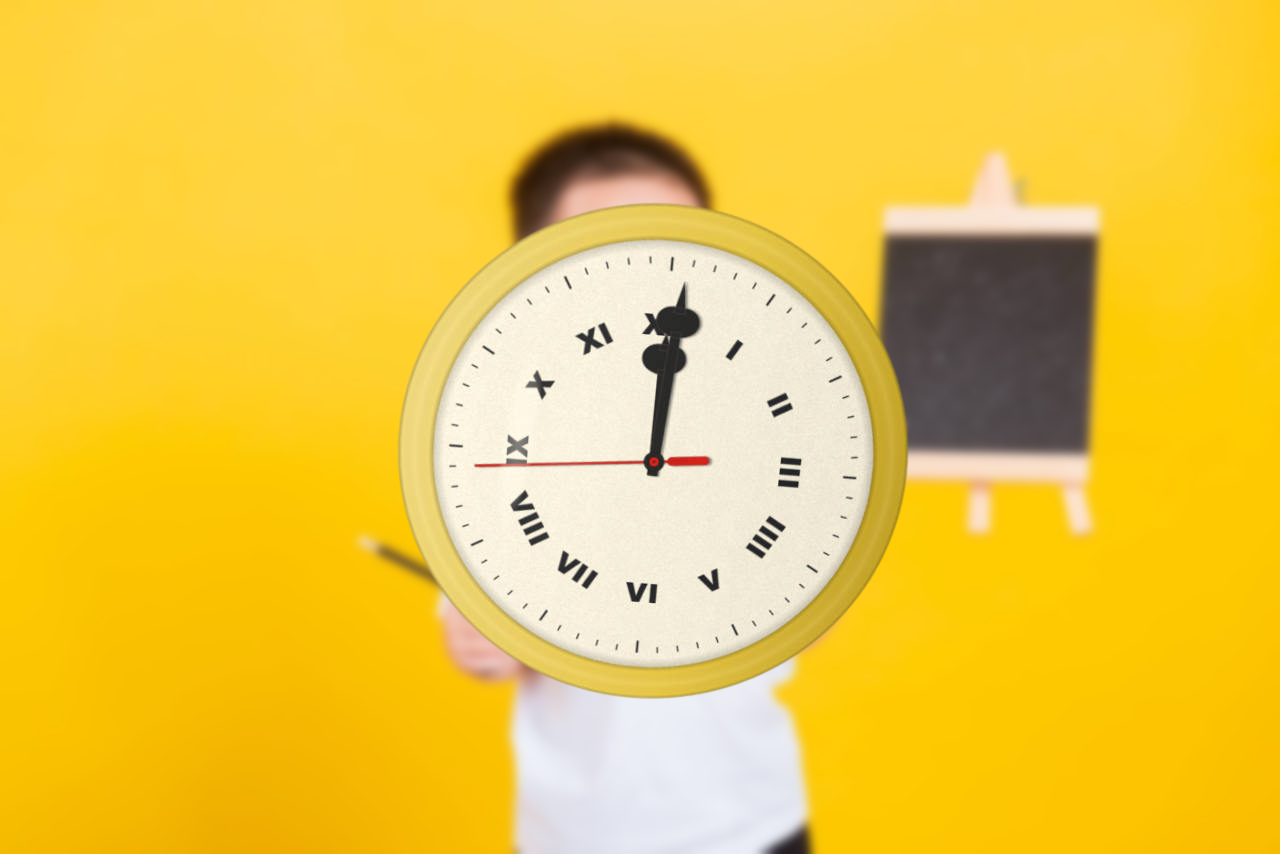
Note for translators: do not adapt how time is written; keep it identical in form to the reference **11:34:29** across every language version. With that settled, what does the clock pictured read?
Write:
**12:00:44**
